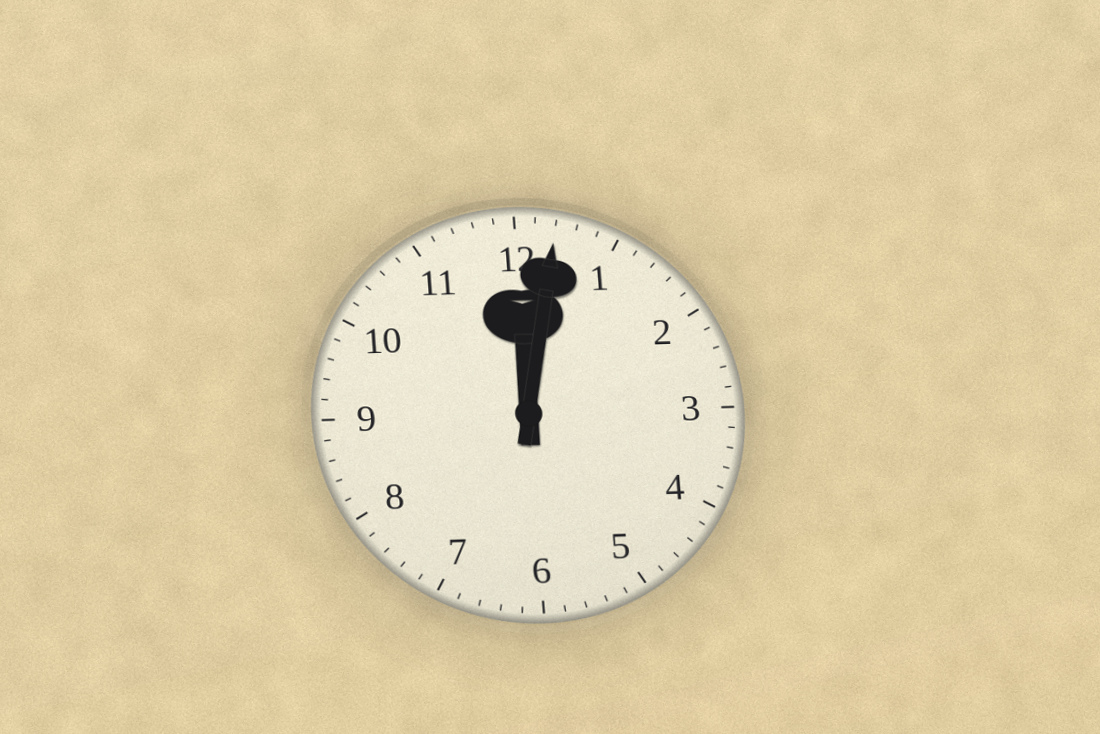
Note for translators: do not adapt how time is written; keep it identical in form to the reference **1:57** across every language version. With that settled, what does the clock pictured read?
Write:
**12:02**
